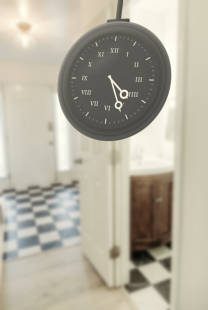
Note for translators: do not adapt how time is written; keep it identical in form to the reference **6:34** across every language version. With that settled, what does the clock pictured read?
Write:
**4:26**
